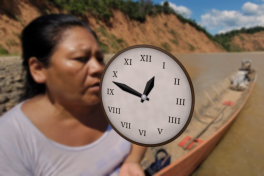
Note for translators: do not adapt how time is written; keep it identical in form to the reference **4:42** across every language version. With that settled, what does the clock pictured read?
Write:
**12:48**
